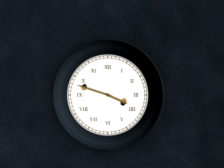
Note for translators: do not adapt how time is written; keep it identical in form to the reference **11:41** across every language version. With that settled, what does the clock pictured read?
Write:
**3:48**
